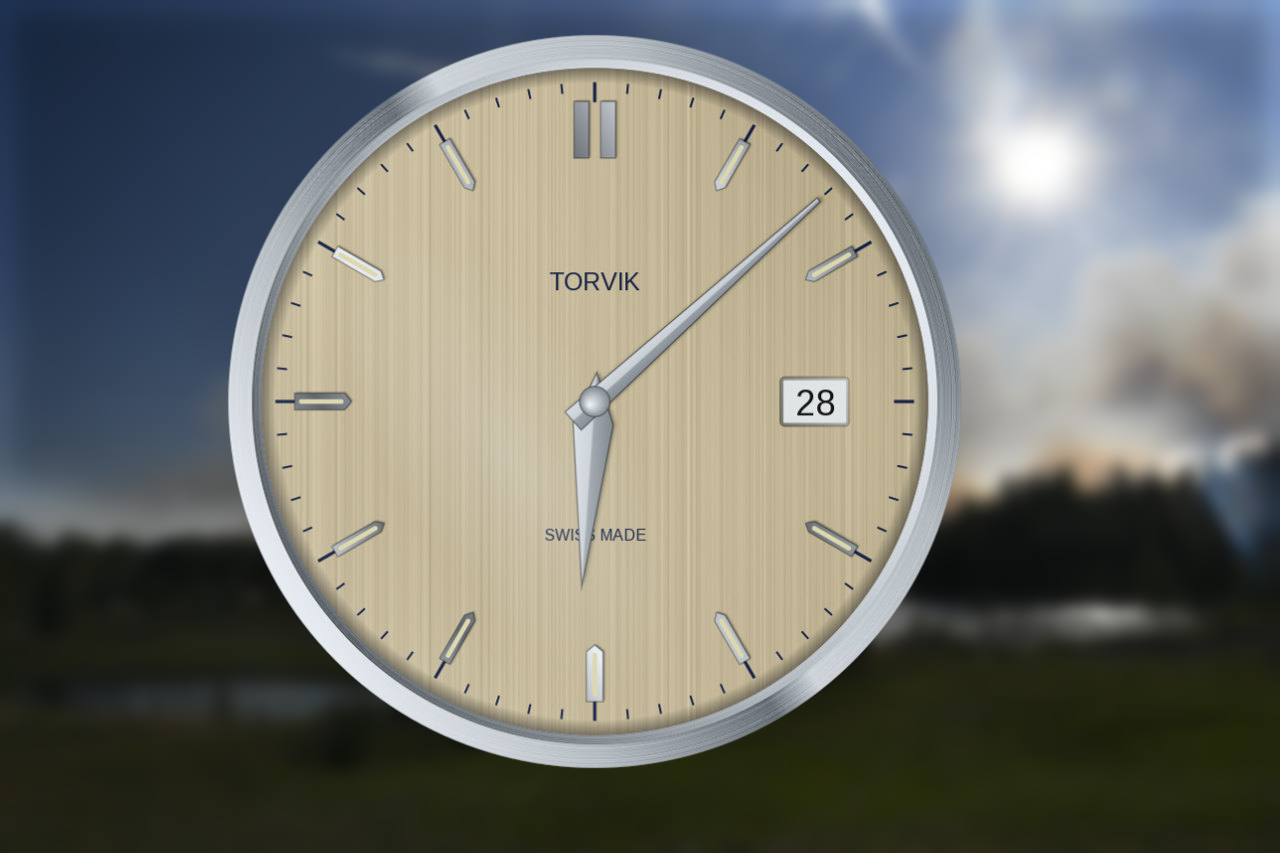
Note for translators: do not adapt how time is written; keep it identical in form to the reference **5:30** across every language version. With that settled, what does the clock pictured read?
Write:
**6:08**
